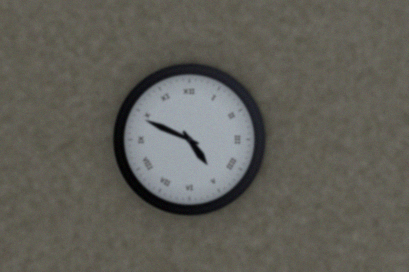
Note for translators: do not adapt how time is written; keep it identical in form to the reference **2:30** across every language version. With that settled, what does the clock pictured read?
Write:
**4:49**
